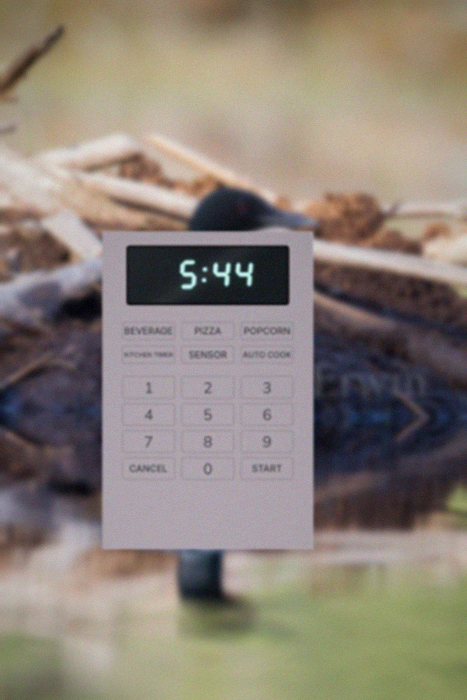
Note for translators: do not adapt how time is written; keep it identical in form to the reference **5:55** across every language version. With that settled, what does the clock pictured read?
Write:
**5:44**
